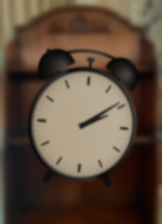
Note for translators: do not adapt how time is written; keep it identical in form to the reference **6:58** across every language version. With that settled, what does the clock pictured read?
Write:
**2:09**
